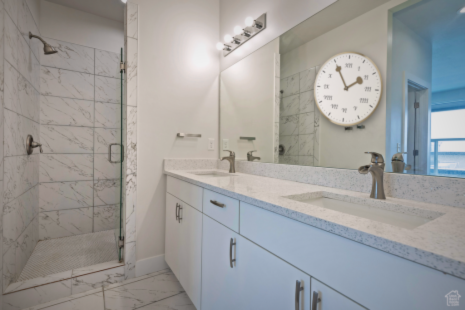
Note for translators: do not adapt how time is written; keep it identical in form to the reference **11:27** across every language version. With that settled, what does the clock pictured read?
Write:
**1:55**
